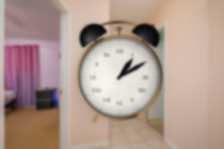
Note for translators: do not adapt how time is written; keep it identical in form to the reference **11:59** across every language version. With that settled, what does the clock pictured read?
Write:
**1:10**
